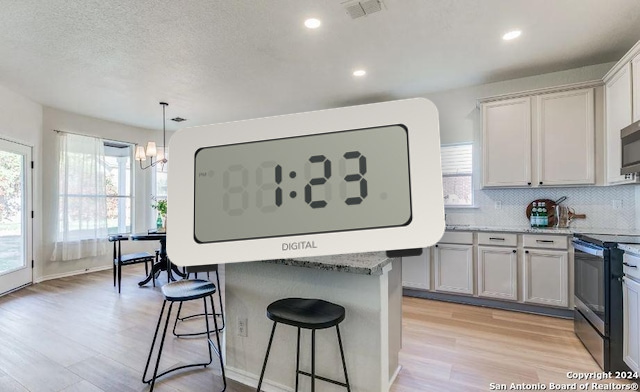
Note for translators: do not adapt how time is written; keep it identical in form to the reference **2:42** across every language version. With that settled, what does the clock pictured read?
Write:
**1:23**
